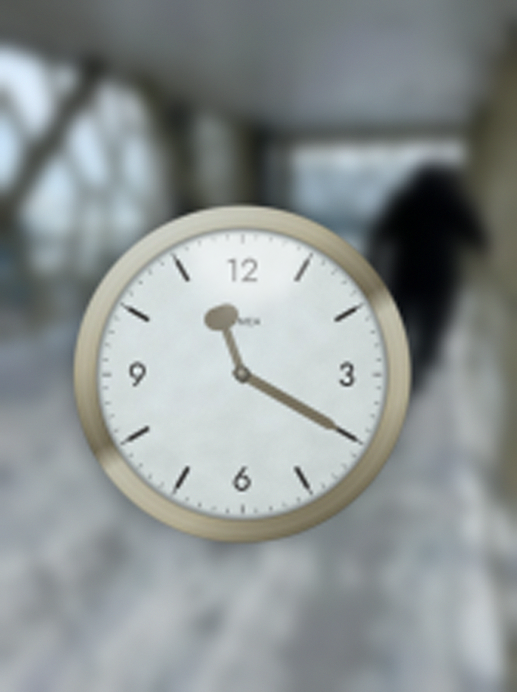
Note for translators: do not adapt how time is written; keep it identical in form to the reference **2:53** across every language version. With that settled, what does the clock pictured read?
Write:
**11:20**
